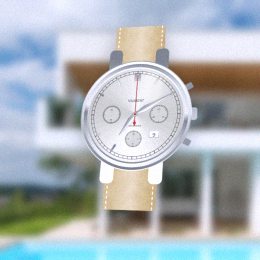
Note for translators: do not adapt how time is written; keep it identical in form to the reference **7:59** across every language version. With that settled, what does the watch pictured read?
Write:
**7:10**
